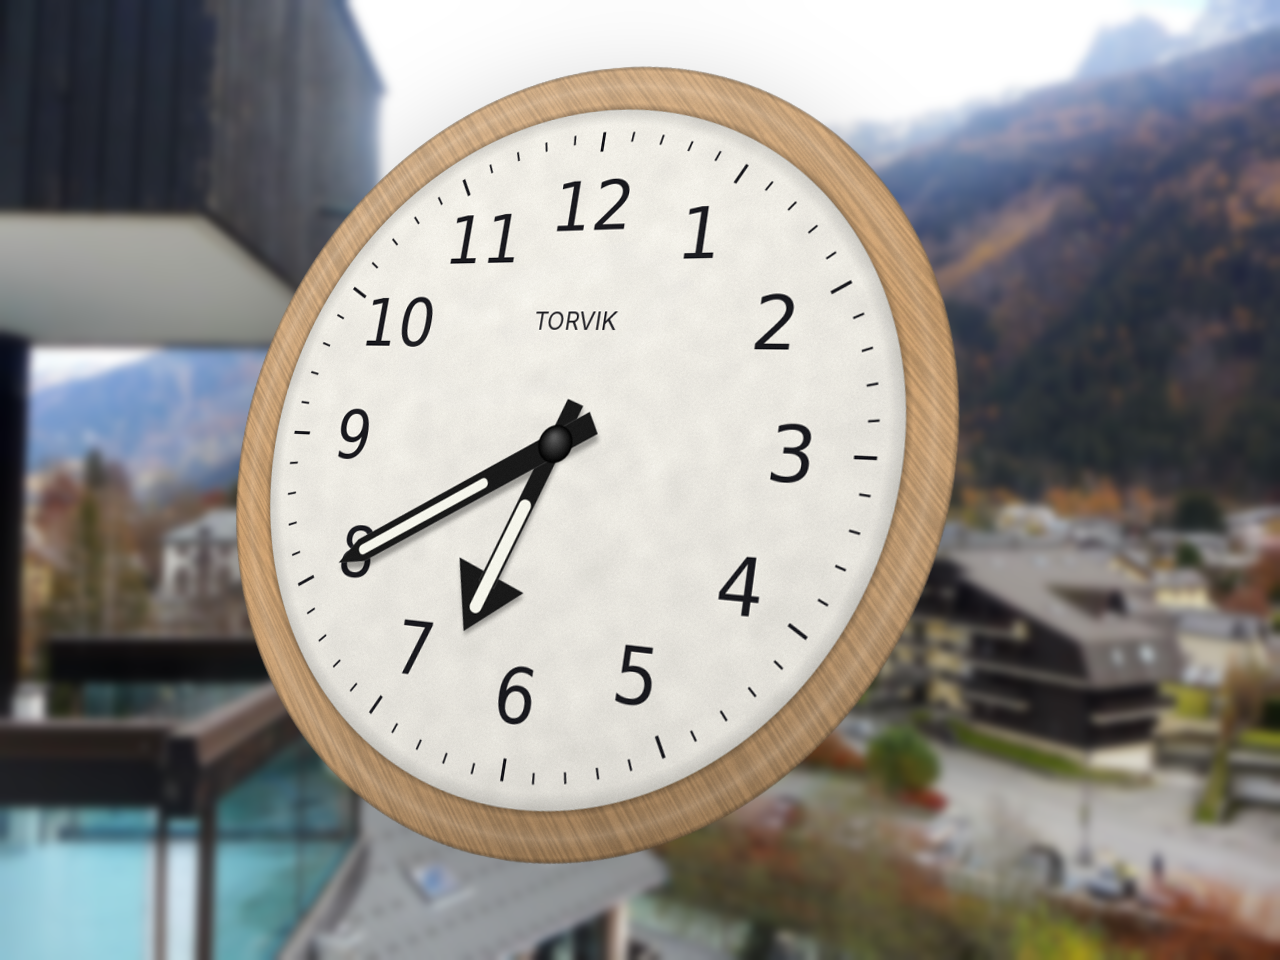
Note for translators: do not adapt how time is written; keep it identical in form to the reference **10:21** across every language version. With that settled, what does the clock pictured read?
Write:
**6:40**
